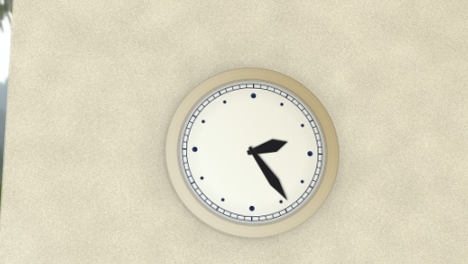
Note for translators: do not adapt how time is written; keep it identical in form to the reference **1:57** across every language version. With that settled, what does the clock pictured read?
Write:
**2:24**
